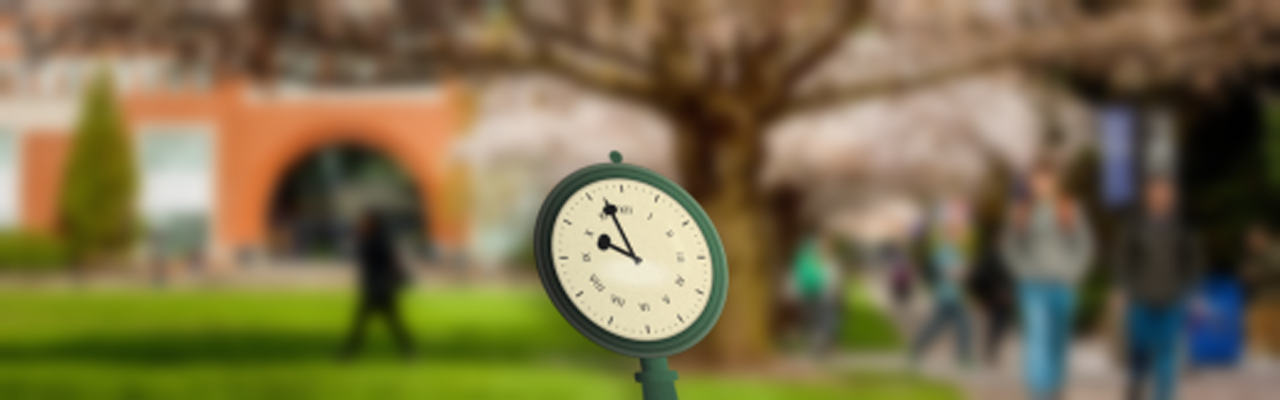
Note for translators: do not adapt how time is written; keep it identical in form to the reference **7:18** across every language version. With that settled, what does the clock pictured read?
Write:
**9:57**
